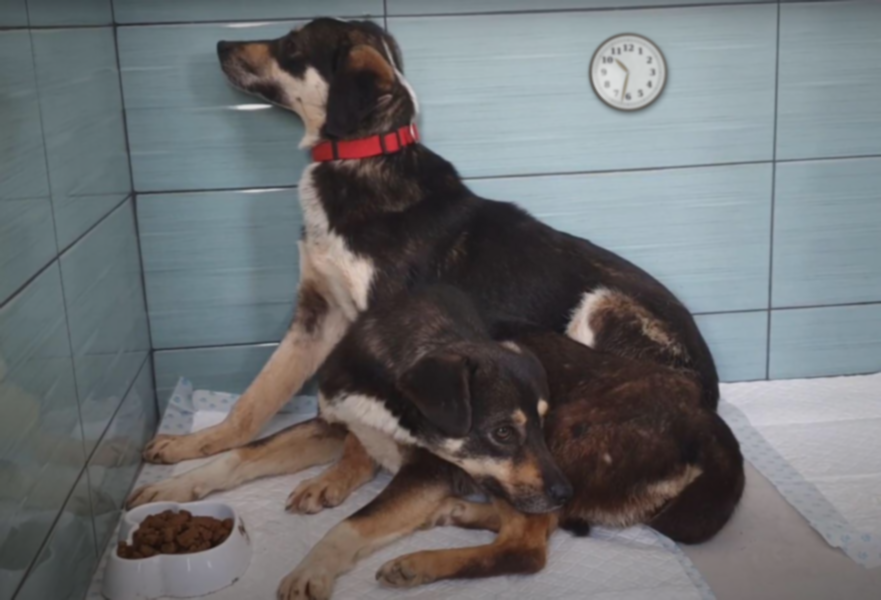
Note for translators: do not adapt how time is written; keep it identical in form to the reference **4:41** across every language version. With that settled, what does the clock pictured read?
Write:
**10:32**
